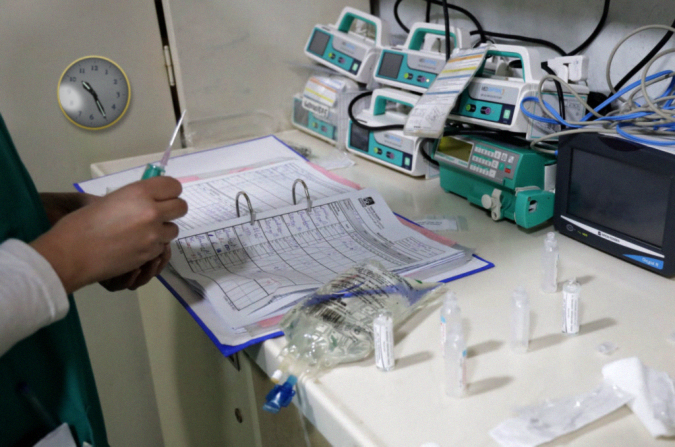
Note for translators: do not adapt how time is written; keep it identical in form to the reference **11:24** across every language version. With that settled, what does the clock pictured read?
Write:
**10:25**
